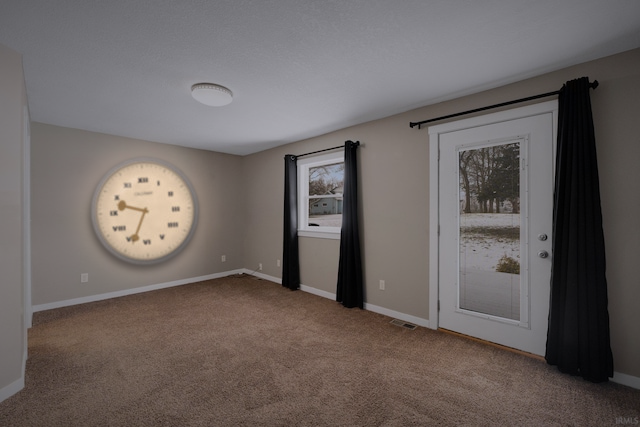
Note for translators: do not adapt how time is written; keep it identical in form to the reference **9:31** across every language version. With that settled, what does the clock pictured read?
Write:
**9:34**
